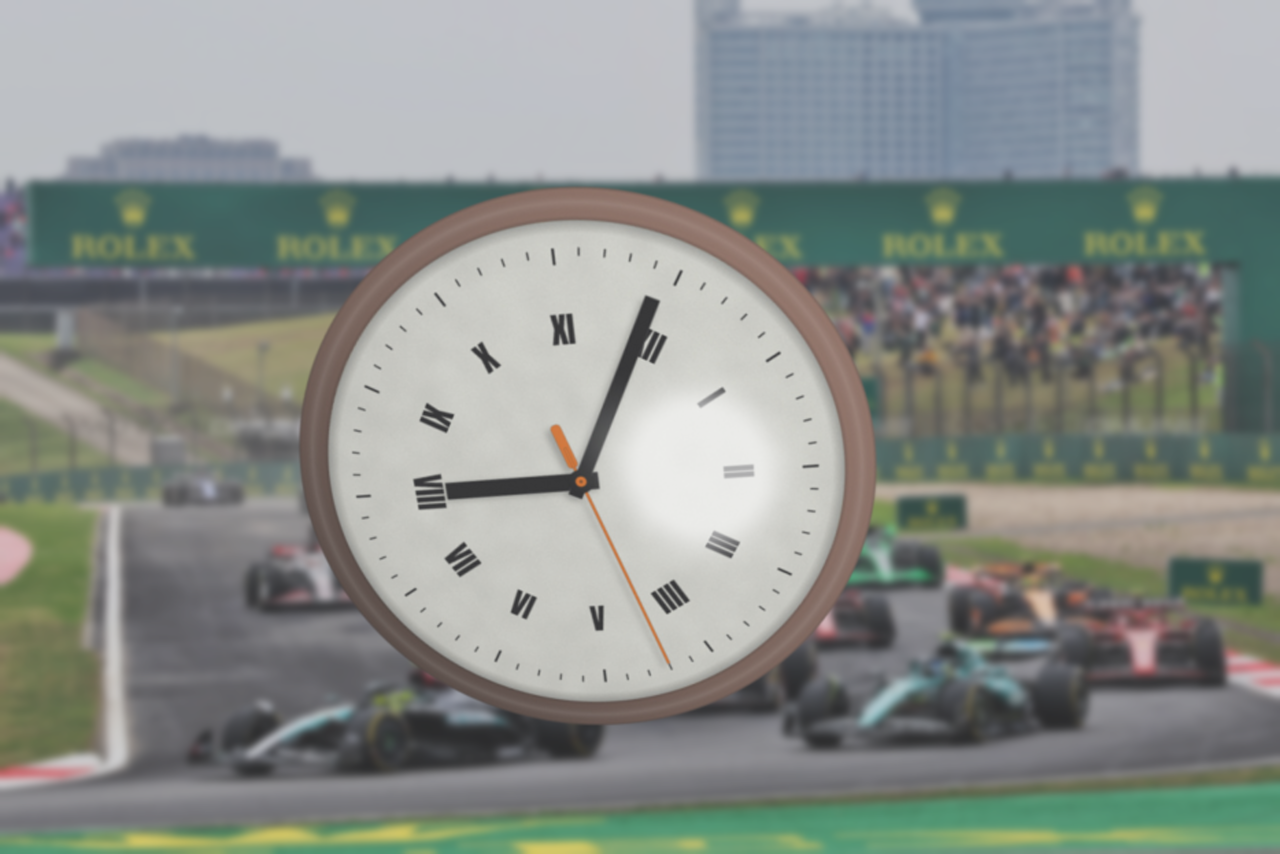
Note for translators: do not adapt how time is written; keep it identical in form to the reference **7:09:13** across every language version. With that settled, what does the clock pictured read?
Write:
**7:59:22**
